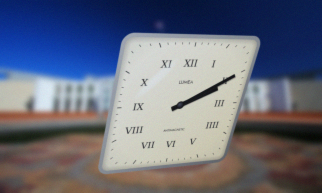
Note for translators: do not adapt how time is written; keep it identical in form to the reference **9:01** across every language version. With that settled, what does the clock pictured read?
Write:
**2:10**
